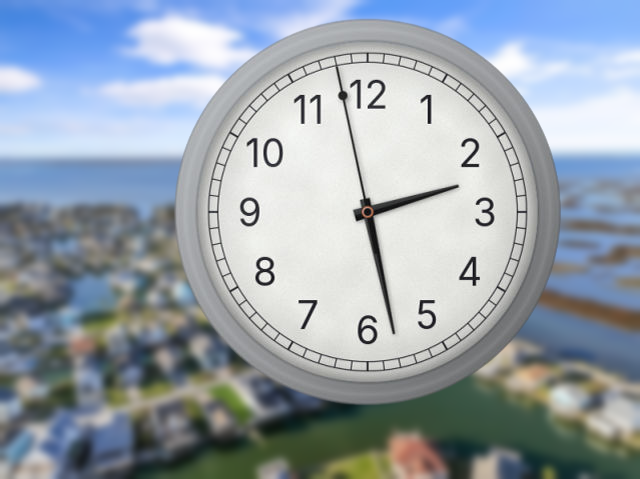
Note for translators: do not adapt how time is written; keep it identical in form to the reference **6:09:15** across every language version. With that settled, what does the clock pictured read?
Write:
**2:27:58**
